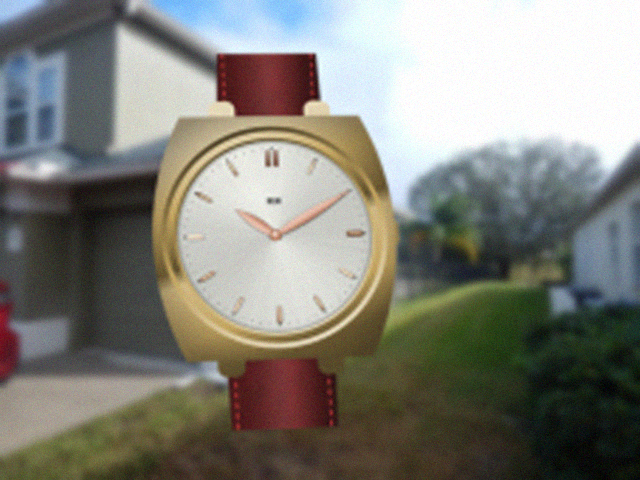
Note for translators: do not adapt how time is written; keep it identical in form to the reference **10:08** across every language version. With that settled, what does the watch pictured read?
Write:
**10:10**
